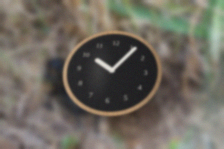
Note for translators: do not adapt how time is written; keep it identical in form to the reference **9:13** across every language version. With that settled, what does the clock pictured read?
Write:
**10:06**
